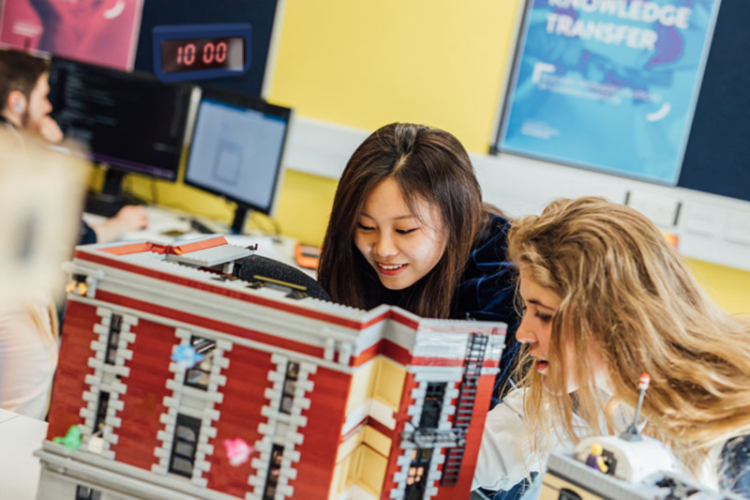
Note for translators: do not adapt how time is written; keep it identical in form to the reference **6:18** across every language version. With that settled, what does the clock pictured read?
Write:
**10:00**
